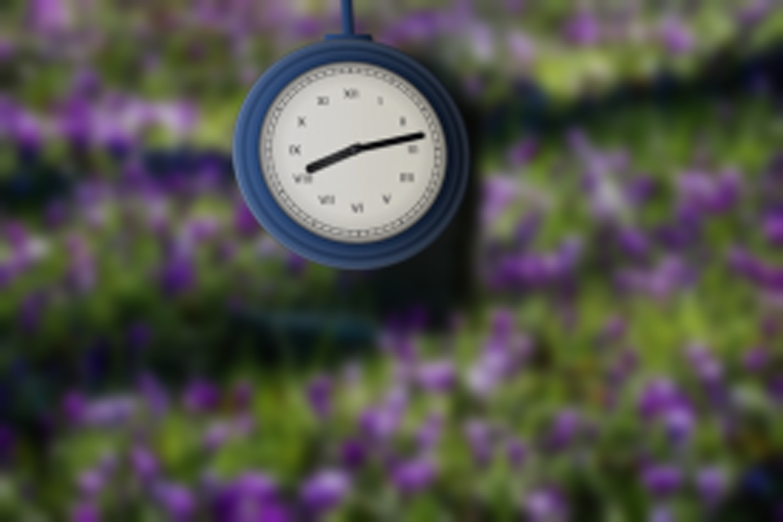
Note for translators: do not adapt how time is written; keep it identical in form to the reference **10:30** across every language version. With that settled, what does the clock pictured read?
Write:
**8:13**
